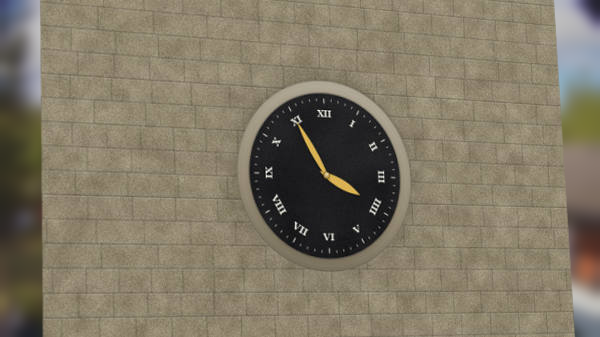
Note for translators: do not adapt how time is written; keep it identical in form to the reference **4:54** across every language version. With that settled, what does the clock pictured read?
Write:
**3:55**
